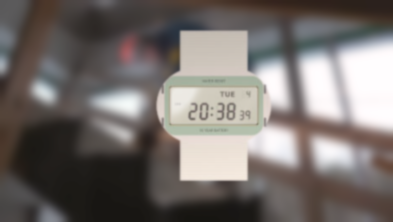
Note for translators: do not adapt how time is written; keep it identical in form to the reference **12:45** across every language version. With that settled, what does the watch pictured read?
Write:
**20:38**
